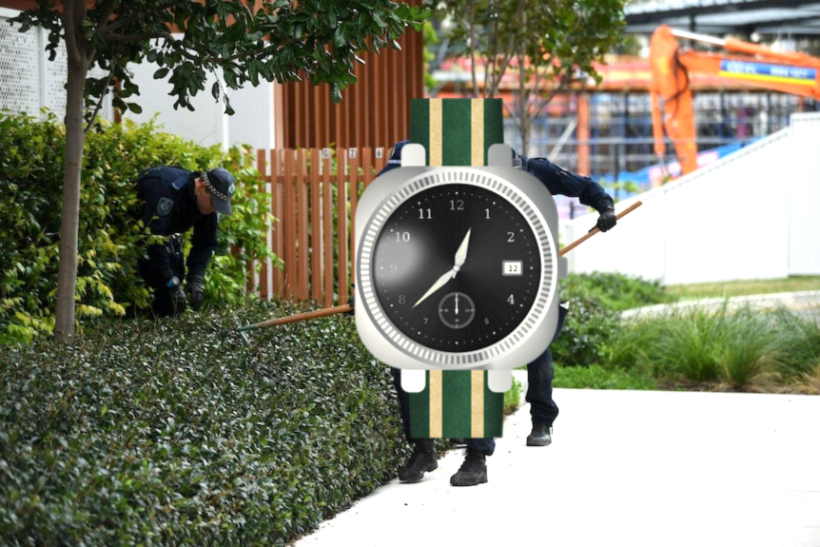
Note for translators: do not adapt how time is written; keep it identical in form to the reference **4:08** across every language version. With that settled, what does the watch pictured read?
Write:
**12:38**
